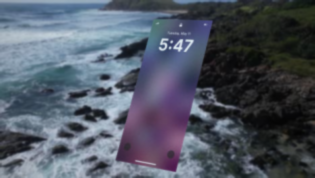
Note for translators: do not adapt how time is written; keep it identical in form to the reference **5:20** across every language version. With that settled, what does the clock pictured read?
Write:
**5:47**
